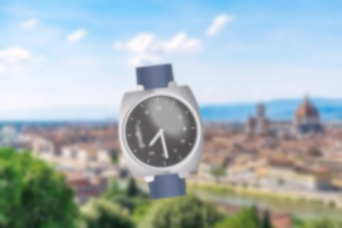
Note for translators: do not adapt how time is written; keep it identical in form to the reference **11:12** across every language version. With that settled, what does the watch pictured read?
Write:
**7:29**
